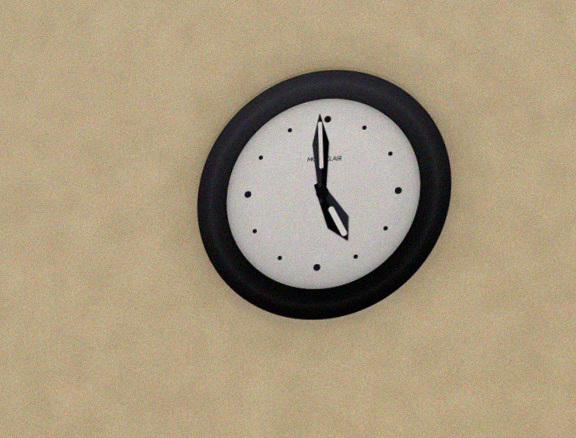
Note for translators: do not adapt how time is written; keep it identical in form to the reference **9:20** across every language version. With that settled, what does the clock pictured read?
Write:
**4:59**
